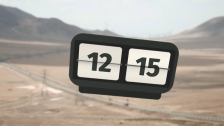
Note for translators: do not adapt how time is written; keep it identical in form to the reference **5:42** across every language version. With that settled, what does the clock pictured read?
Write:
**12:15**
